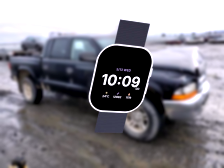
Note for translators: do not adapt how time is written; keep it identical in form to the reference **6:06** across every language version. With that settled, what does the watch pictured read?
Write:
**10:09**
